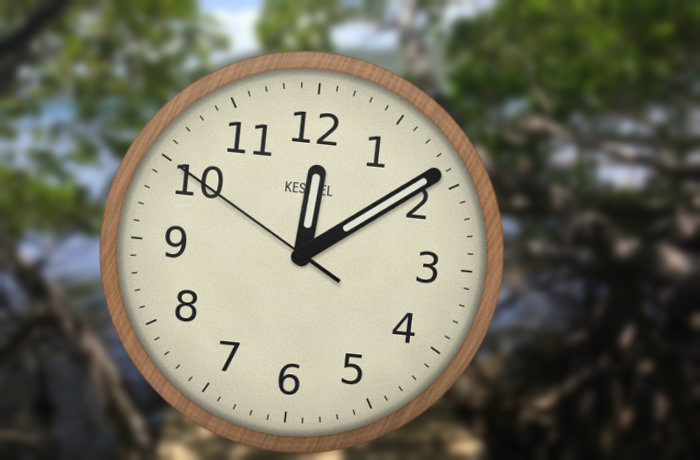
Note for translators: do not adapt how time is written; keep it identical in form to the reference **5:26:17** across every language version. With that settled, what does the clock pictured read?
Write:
**12:08:50**
